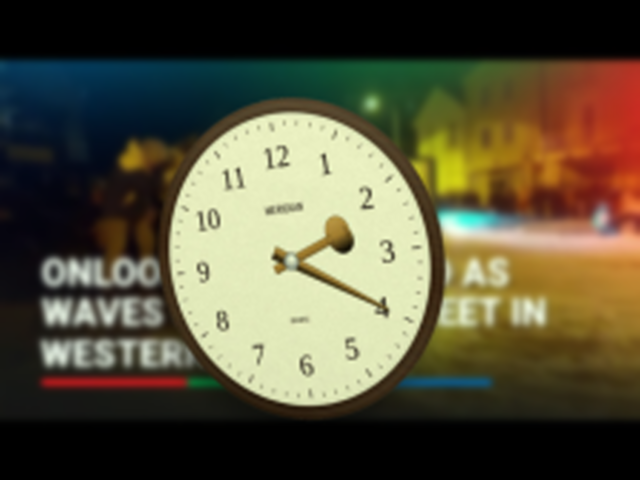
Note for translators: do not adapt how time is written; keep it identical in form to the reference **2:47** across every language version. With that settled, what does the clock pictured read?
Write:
**2:20**
